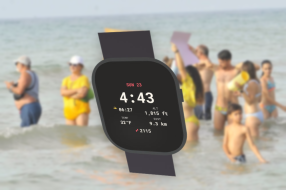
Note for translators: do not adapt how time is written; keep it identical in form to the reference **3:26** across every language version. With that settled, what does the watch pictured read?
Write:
**4:43**
